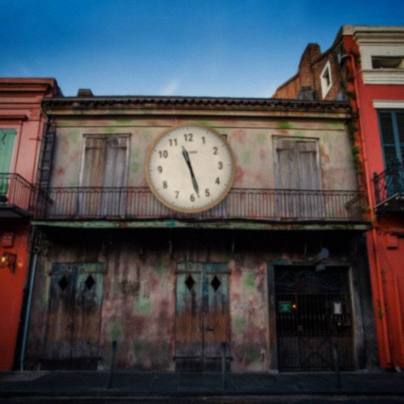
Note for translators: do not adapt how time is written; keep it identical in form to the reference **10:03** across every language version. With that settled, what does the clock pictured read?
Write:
**11:28**
